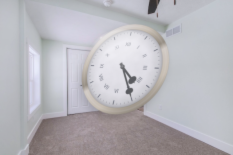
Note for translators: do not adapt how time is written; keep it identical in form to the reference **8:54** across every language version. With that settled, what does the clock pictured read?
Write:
**4:25**
